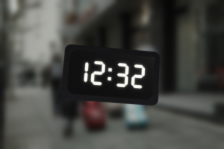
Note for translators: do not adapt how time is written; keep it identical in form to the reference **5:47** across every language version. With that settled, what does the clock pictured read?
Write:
**12:32**
